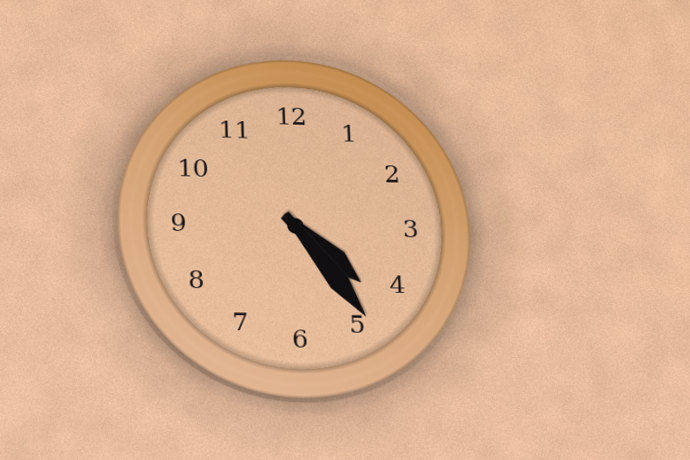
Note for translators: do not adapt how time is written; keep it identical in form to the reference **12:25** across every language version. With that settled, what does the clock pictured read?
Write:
**4:24**
